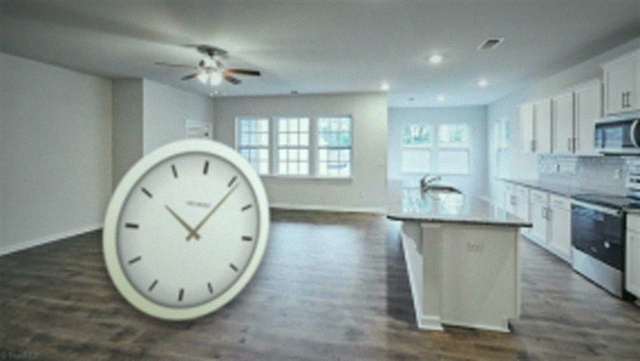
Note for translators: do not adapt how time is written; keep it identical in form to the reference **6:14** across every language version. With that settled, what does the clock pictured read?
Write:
**10:06**
